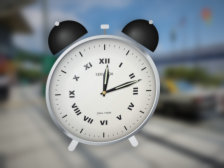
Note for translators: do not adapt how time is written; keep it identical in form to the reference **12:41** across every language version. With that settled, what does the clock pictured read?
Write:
**12:12**
